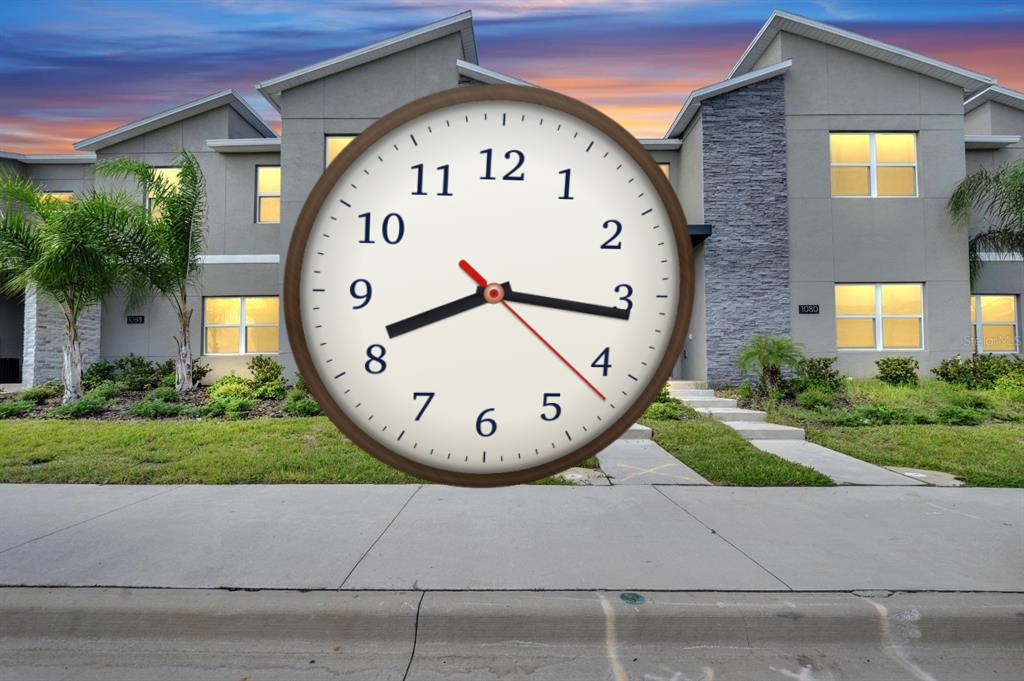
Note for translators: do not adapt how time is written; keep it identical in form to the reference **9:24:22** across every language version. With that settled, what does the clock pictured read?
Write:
**8:16:22**
